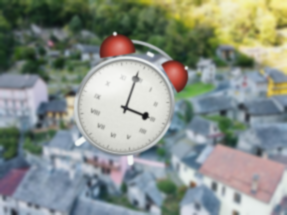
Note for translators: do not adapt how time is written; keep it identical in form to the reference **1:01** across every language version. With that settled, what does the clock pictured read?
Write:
**2:59**
